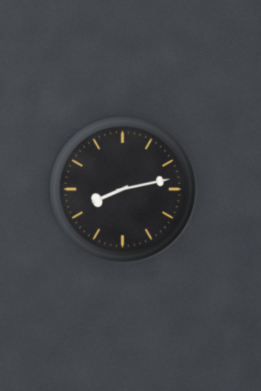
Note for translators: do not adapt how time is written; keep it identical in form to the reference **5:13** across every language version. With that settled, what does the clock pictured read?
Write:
**8:13**
